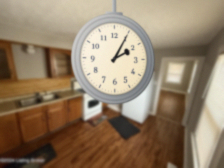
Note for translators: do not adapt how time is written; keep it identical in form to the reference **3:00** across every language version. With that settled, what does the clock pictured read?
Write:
**2:05**
